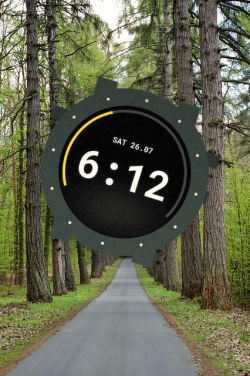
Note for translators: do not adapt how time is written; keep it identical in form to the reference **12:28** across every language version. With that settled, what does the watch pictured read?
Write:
**6:12**
